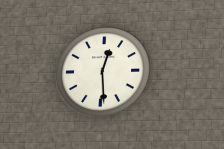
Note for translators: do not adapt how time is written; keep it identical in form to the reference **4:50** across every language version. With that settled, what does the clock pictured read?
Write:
**12:29**
